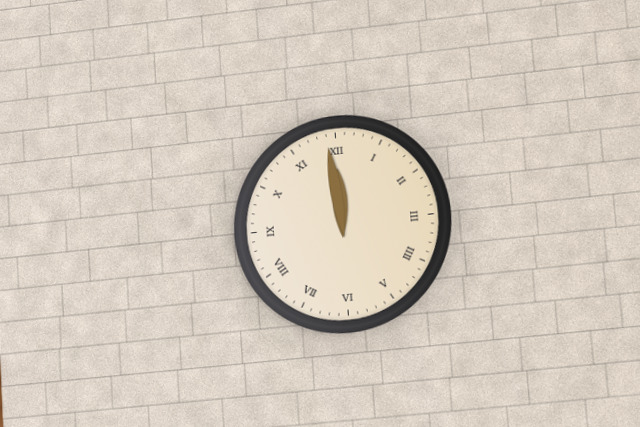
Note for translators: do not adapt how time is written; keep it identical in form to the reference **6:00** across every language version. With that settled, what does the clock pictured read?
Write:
**11:59**
